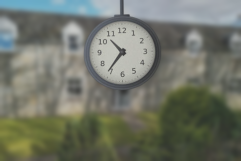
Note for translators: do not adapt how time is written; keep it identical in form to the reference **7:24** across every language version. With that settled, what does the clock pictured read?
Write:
**10:36**
